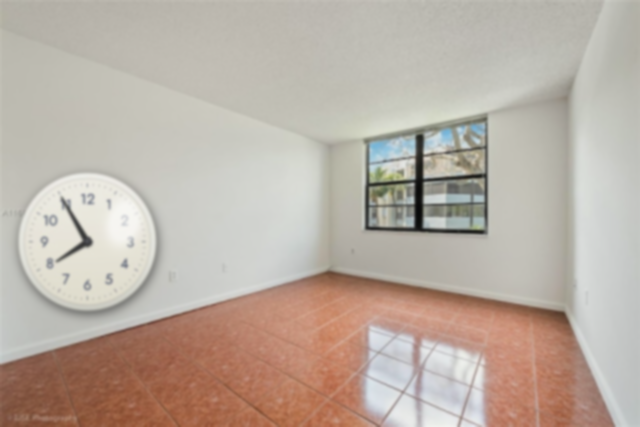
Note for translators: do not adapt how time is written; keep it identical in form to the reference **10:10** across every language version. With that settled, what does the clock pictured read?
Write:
**7:55**
